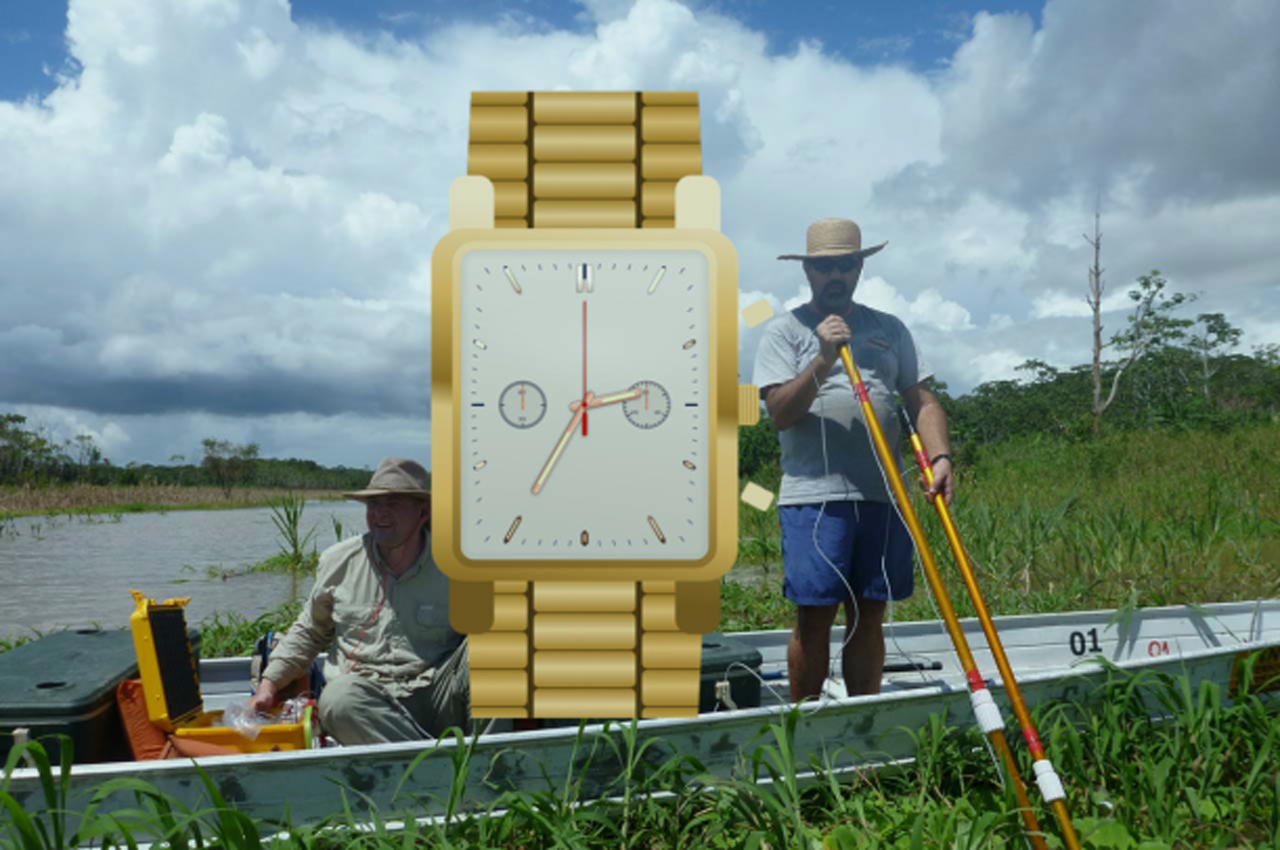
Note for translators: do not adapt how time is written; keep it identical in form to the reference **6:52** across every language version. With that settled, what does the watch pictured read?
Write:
**2:35**
